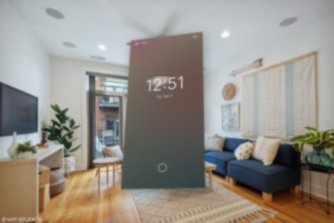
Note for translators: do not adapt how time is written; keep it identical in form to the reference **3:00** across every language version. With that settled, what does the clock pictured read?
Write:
**12:51**
